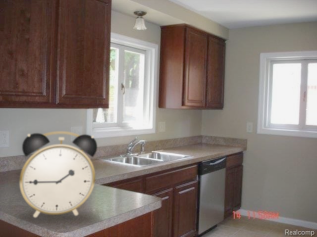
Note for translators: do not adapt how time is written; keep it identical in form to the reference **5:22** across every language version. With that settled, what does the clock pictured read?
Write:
**1:45**
